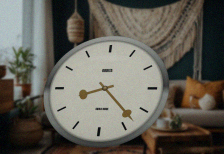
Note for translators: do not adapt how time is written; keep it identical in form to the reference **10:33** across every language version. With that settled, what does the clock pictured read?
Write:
**8:23**
